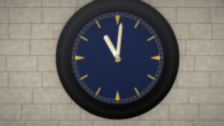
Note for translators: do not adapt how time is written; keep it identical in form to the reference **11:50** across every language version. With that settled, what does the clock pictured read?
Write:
**11:01**
